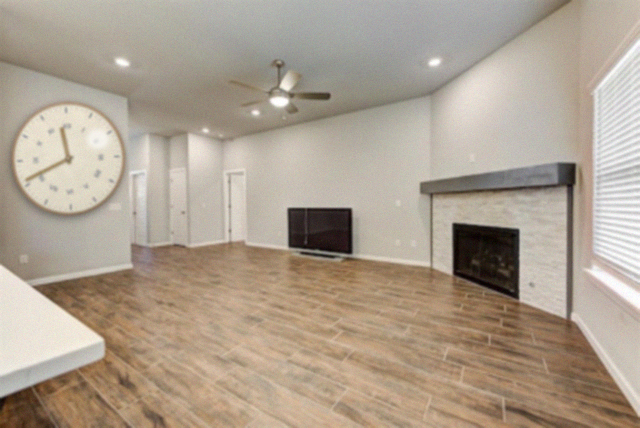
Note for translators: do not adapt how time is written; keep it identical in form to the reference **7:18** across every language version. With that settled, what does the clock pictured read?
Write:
**11:41**
